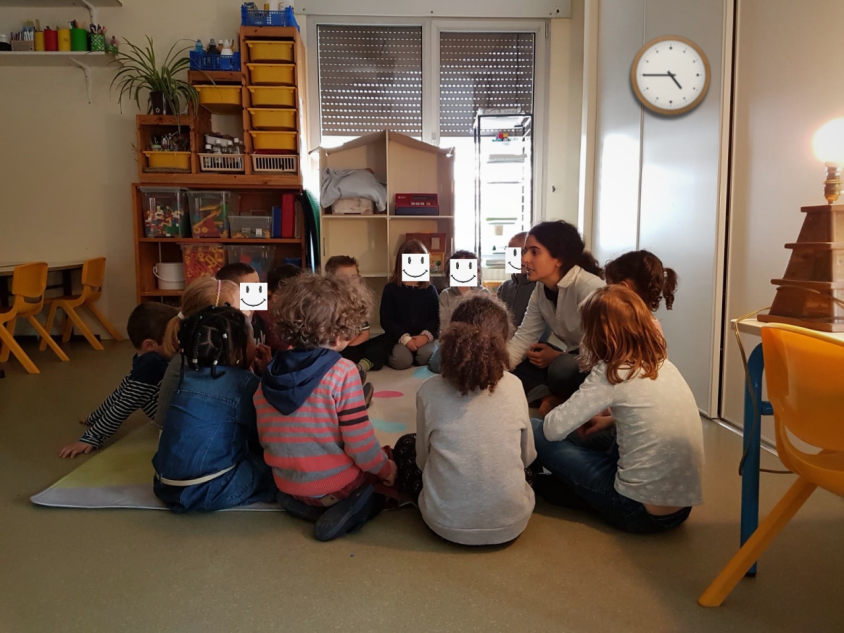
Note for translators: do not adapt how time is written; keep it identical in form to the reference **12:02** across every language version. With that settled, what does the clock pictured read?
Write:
**4:45**
